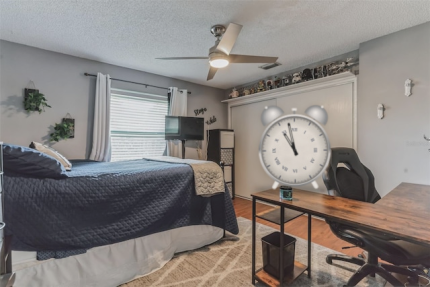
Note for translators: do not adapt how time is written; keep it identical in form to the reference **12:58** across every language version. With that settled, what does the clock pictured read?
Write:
**10:58**
